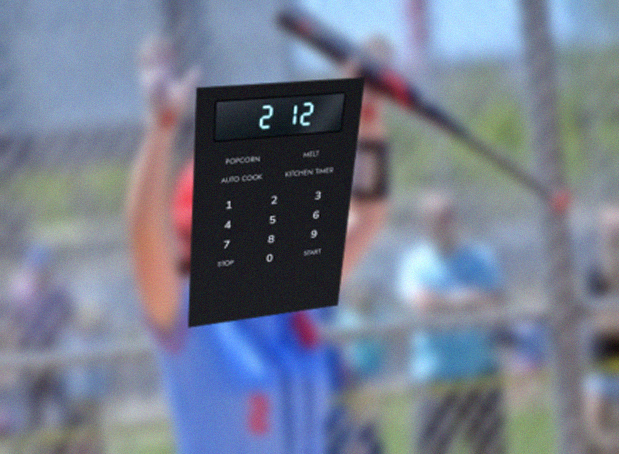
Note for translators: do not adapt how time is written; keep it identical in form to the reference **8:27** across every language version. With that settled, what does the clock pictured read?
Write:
**2:12**
